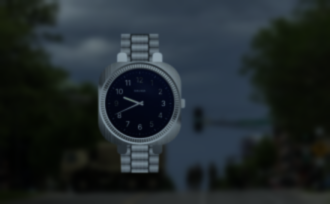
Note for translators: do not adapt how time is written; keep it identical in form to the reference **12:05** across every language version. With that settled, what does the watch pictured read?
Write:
**9:41**
